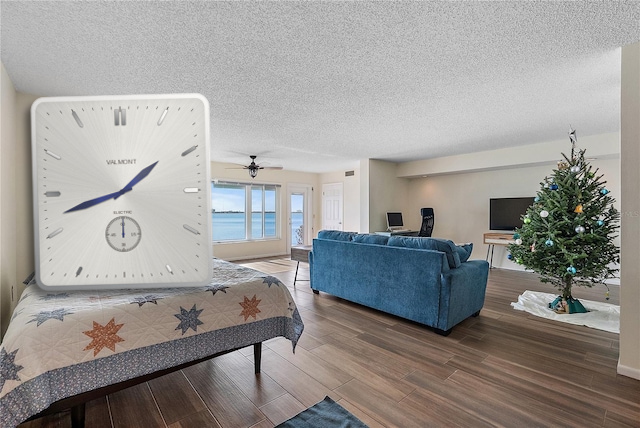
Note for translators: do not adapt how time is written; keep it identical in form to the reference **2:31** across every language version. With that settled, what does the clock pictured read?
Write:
**1:42**
